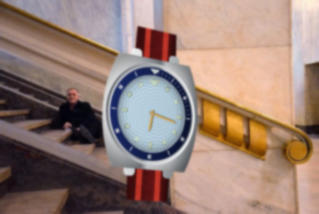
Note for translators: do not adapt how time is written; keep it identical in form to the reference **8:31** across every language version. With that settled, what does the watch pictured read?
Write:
**6:17**
